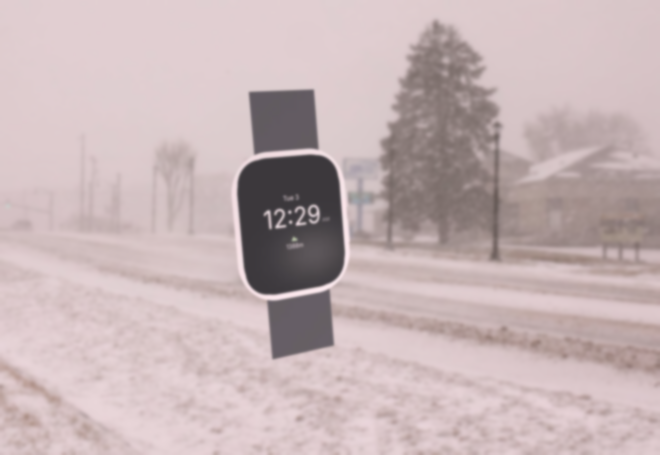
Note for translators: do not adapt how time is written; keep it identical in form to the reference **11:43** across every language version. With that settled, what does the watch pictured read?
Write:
**12:29**
